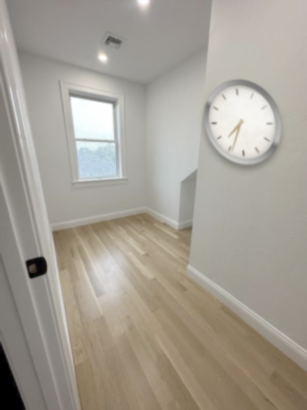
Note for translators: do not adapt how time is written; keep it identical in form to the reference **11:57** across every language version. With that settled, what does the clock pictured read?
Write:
**7:34**
